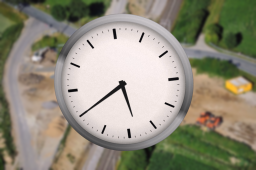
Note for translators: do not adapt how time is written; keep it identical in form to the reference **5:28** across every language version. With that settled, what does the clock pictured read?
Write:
**5:40**
